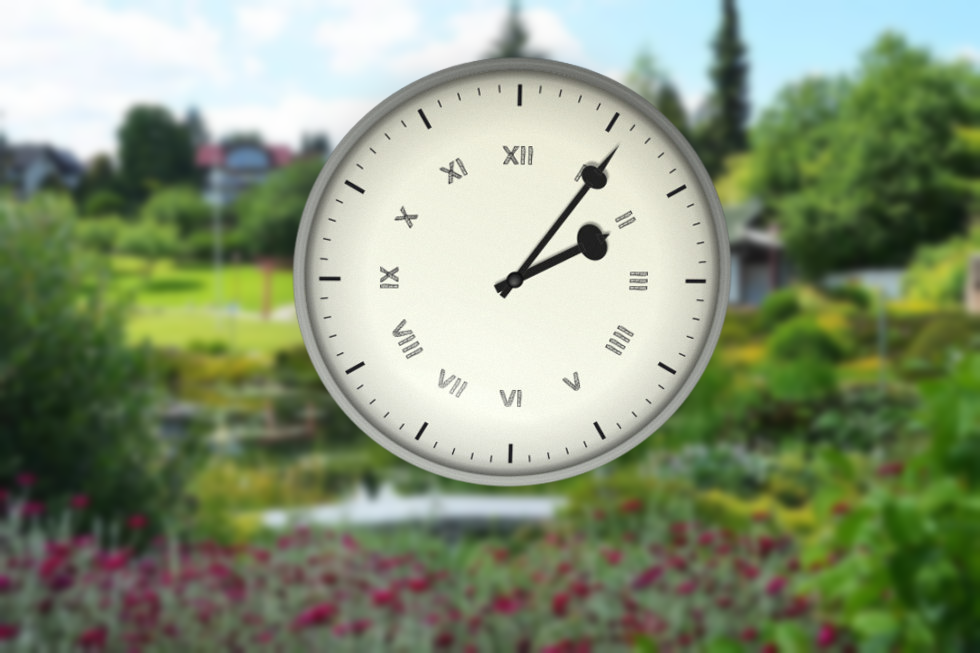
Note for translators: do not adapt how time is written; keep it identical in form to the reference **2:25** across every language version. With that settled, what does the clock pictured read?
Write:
**2:06**
